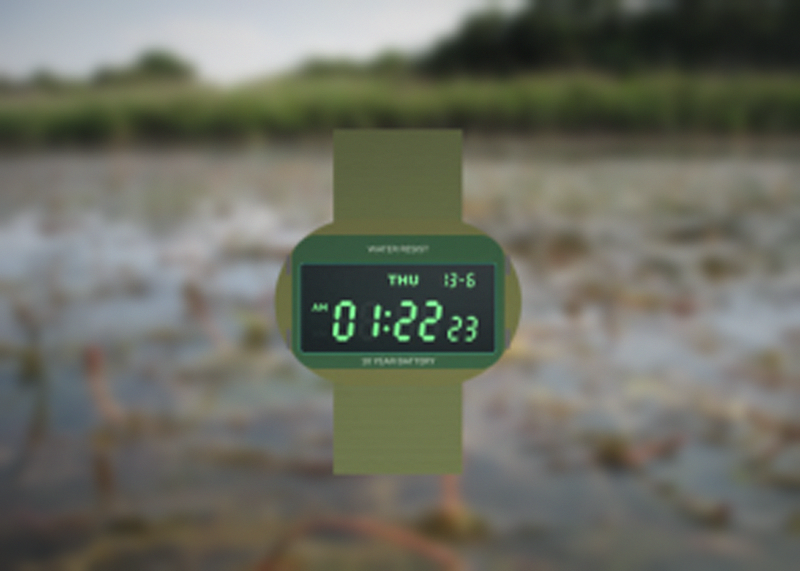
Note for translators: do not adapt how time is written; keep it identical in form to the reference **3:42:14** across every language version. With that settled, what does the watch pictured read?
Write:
**1:22:23**
